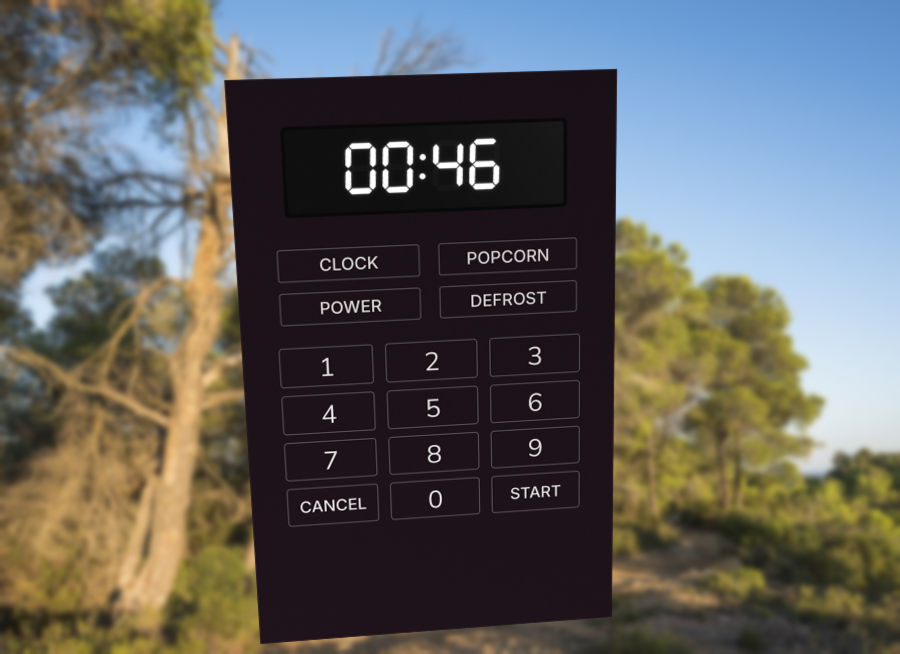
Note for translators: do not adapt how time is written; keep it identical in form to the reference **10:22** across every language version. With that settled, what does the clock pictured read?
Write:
**0:46**
